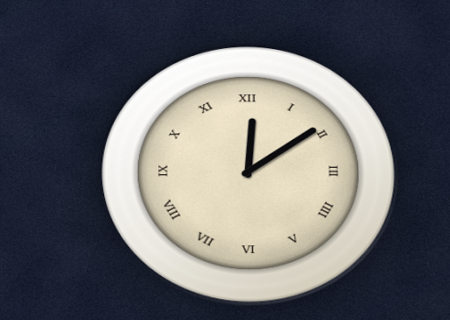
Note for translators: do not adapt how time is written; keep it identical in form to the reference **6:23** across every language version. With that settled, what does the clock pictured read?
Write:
**12:09**
